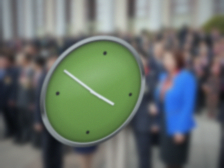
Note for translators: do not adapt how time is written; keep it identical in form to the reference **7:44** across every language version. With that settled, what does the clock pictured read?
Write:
**3:50**
